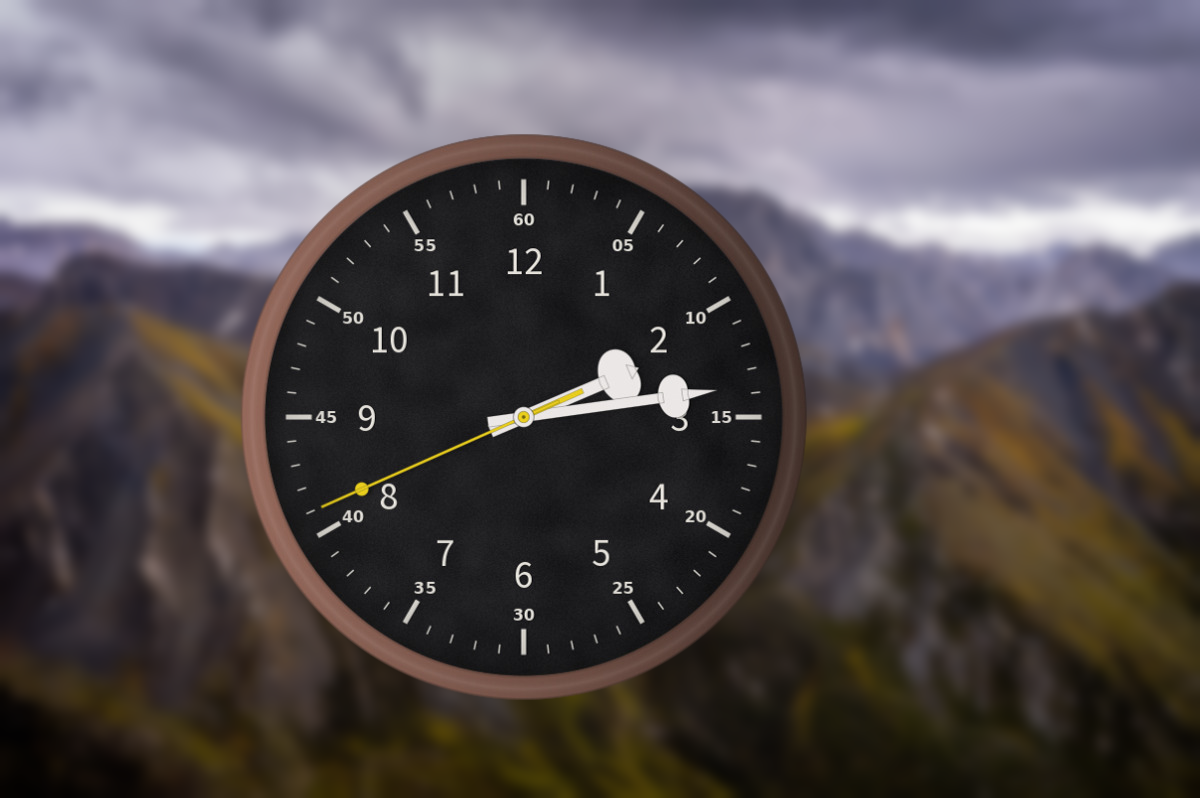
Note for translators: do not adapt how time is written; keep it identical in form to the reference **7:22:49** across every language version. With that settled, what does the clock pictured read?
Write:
**2:13:41**
